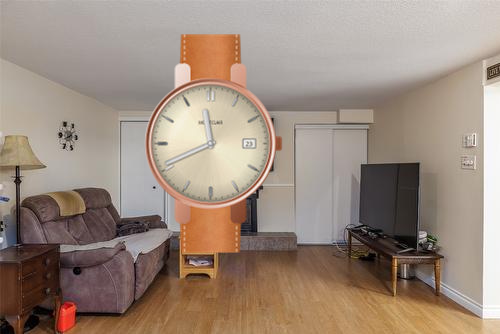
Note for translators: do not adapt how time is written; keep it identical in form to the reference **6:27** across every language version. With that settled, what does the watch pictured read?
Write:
**11:41**
